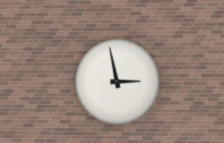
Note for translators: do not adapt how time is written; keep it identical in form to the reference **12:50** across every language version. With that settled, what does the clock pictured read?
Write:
**2:58**
